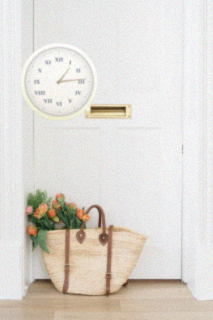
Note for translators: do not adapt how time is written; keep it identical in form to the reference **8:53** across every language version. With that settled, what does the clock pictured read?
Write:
**1:14**
